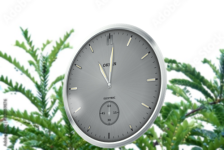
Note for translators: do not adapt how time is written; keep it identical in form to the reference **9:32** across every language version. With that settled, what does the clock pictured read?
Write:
**11:01**
